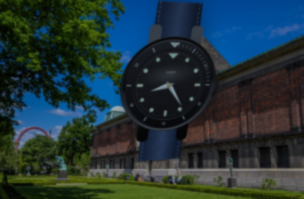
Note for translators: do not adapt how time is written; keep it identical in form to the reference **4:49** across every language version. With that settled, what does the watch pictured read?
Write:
**8:24**
